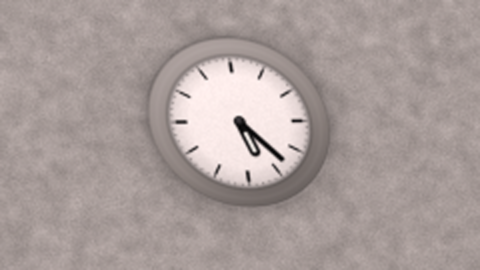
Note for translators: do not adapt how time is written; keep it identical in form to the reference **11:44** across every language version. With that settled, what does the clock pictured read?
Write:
**5:23**
